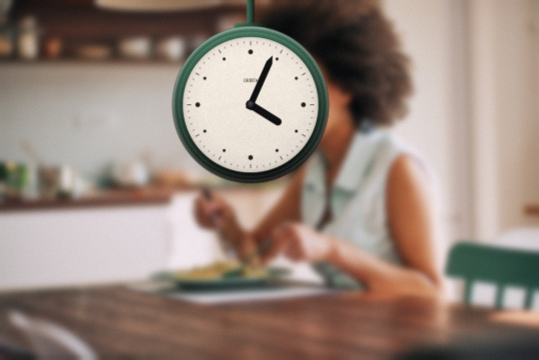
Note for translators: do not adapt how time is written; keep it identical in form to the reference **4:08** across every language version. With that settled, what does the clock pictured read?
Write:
**4:04**
